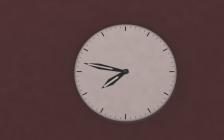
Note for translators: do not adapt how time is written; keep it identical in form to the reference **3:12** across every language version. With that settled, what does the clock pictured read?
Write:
**7:47**
